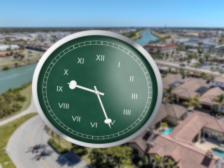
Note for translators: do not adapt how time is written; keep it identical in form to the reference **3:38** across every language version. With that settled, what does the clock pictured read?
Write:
**9:26**
